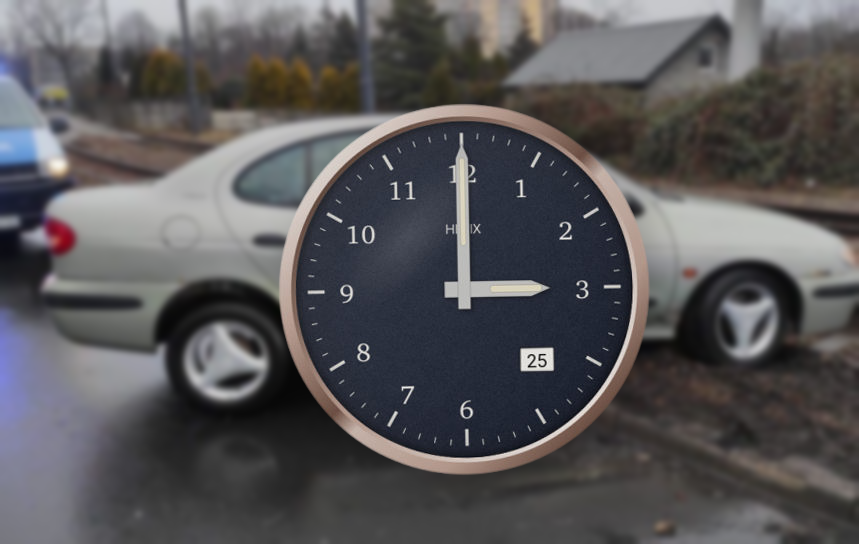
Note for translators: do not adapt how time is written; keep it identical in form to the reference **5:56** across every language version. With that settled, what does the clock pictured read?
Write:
**3:00**
